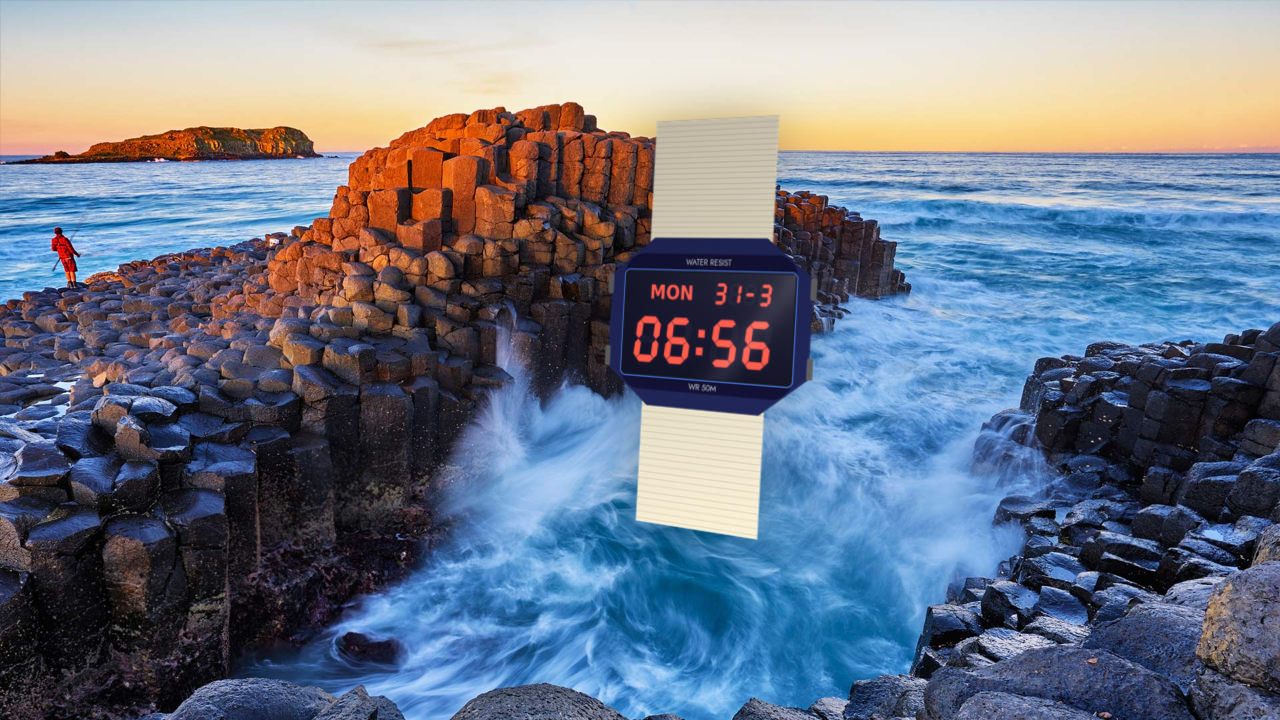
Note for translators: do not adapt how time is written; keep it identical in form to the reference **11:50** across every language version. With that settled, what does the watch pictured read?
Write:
**6:56**
